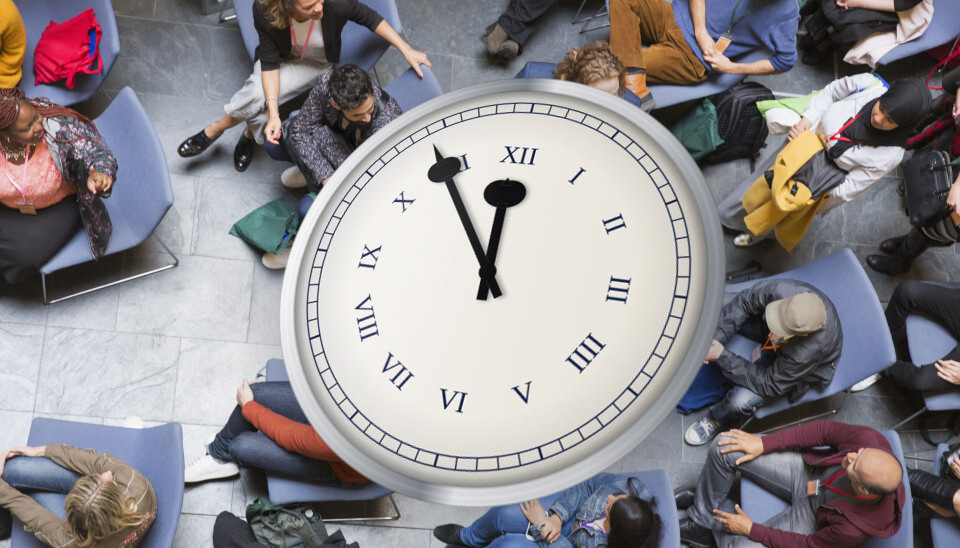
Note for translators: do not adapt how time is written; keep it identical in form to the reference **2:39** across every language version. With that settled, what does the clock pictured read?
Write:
**11:54**
